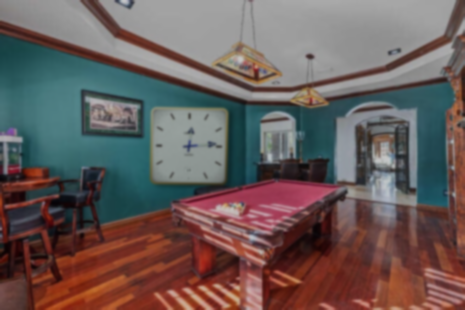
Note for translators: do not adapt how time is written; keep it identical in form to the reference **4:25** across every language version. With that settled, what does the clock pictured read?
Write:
**12:14**
